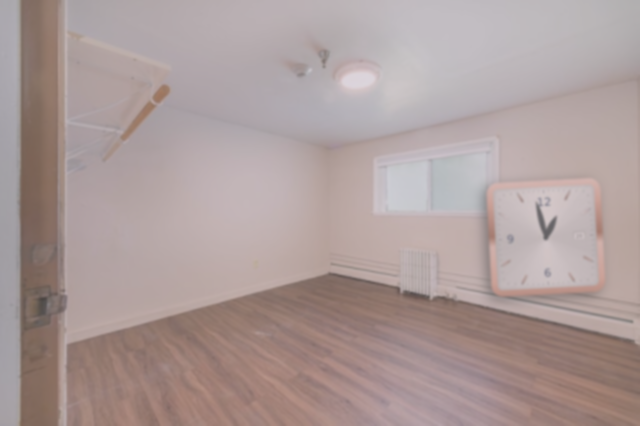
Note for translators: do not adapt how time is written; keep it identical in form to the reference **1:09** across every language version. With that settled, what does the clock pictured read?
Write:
**12:58**
